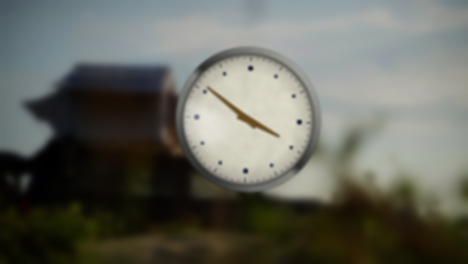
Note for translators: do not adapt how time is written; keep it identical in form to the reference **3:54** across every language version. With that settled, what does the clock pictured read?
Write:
**3:51**
